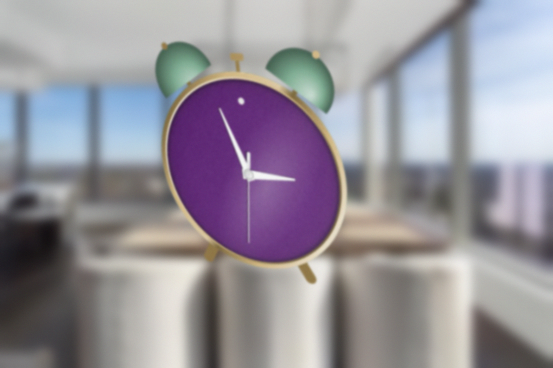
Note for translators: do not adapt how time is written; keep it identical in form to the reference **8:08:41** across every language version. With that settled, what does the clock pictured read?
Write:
**2:56:31**
